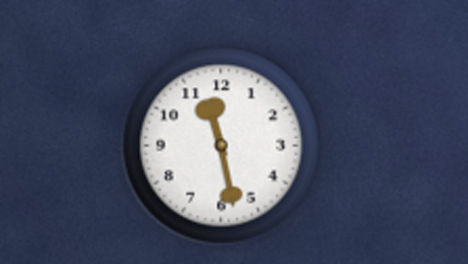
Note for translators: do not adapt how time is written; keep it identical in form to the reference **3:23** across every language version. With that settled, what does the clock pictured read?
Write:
**11:28**
